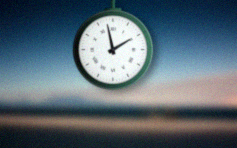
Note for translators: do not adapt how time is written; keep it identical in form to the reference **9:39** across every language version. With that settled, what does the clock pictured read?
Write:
**1:58**
